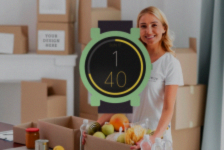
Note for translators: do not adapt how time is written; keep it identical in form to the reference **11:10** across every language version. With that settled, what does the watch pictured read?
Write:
**1:40**
